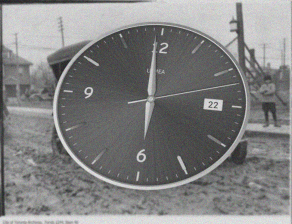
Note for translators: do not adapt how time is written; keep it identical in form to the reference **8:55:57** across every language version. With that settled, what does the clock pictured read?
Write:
**5:59:12**
